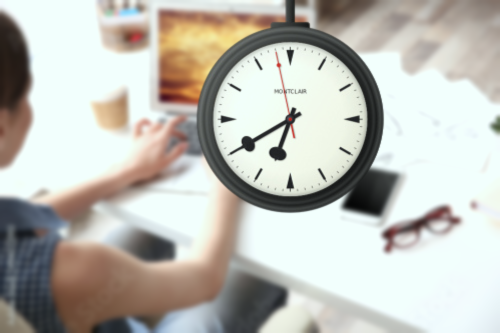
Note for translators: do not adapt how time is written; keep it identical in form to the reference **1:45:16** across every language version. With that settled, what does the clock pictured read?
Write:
**6:39:58**
